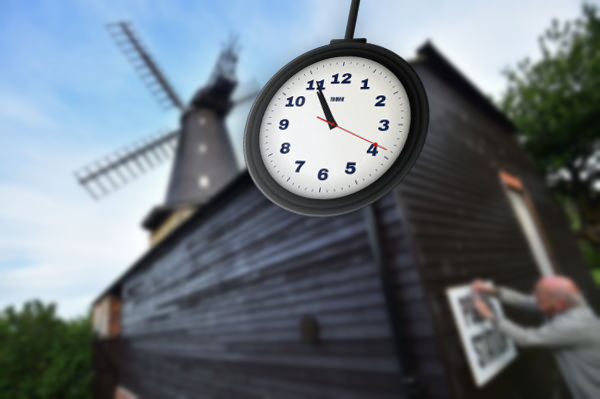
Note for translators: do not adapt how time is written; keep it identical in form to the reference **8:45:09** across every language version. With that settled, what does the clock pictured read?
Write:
**10:55:19**
